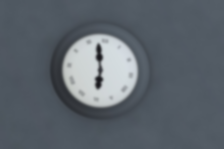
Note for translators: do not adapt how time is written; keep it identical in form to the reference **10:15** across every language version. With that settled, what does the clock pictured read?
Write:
**5:58**
